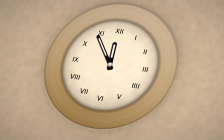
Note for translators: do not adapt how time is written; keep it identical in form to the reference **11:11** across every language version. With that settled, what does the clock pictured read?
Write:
**11:54**
